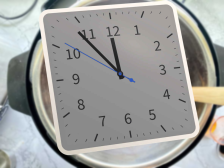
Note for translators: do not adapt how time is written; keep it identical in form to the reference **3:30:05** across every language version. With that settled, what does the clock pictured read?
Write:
**11:53:51**
